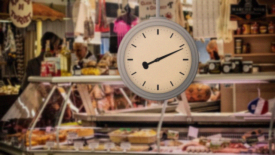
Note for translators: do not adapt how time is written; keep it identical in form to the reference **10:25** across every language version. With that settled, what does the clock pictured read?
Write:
**8:11**
